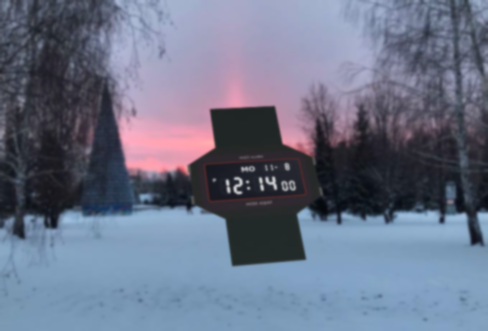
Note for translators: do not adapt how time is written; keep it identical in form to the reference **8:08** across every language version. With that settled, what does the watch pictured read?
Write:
**12:14**
